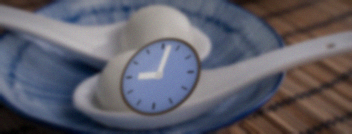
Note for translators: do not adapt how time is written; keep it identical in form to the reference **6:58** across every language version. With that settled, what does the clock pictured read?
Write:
**9:02**
